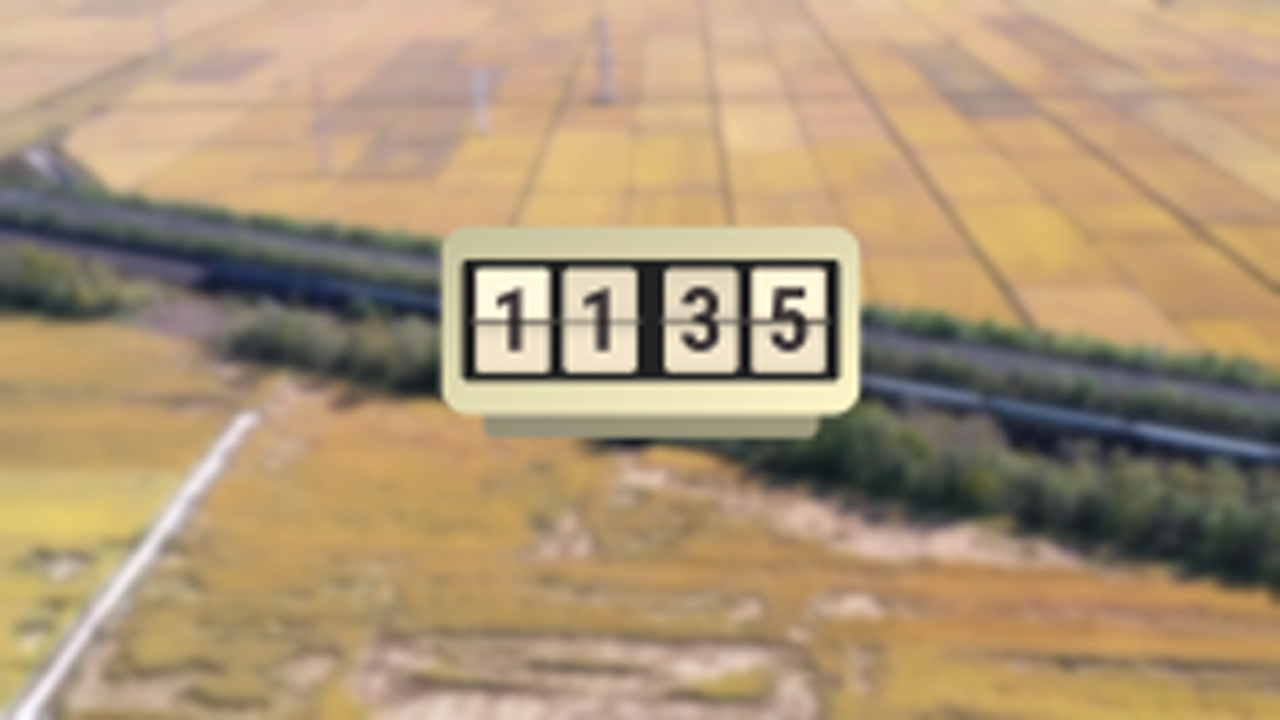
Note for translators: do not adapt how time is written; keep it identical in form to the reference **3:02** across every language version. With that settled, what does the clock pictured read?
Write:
**11:35**
